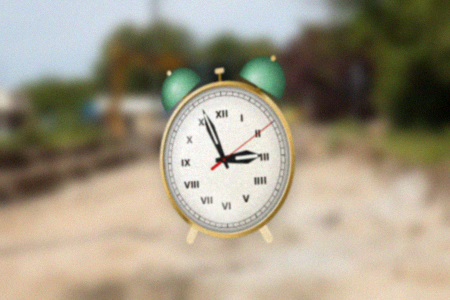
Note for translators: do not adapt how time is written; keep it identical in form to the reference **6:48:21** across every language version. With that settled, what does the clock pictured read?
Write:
**2:56:10**
